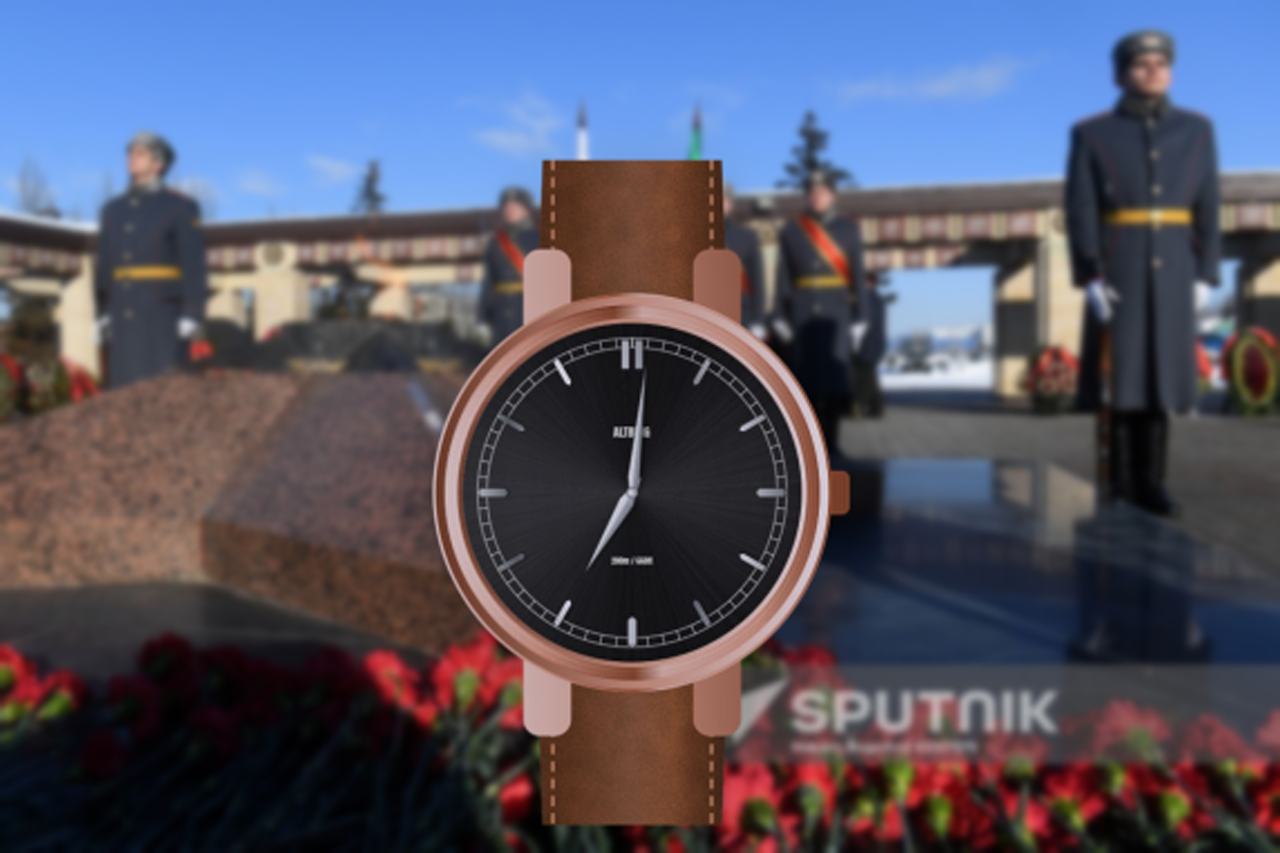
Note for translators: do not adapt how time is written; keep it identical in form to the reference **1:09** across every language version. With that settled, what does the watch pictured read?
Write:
**7:01**
